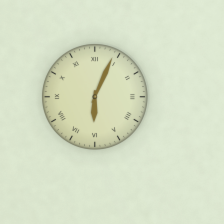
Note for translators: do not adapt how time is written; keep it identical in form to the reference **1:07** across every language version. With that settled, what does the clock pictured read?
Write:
**6:04**
